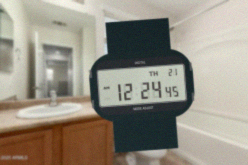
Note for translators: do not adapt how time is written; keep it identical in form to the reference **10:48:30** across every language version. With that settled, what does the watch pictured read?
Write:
**12:24:45**
